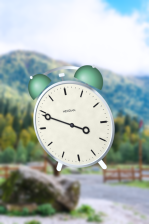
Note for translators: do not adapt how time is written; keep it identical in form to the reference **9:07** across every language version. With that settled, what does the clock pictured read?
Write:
**3:49**
